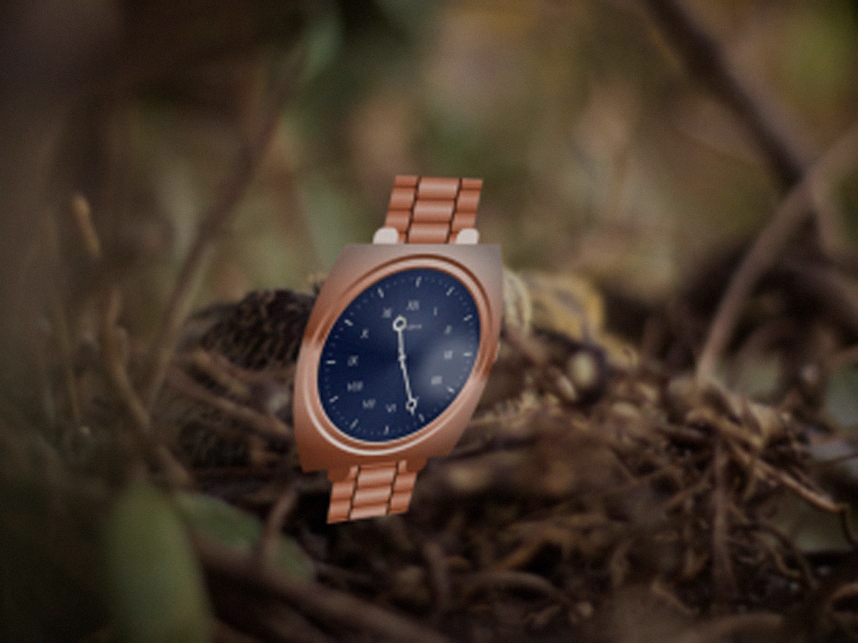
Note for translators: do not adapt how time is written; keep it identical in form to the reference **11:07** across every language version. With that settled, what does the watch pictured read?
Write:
**11:26**
